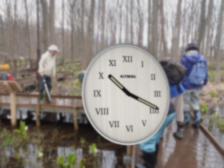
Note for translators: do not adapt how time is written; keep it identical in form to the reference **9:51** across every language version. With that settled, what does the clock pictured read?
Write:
**10:19**
